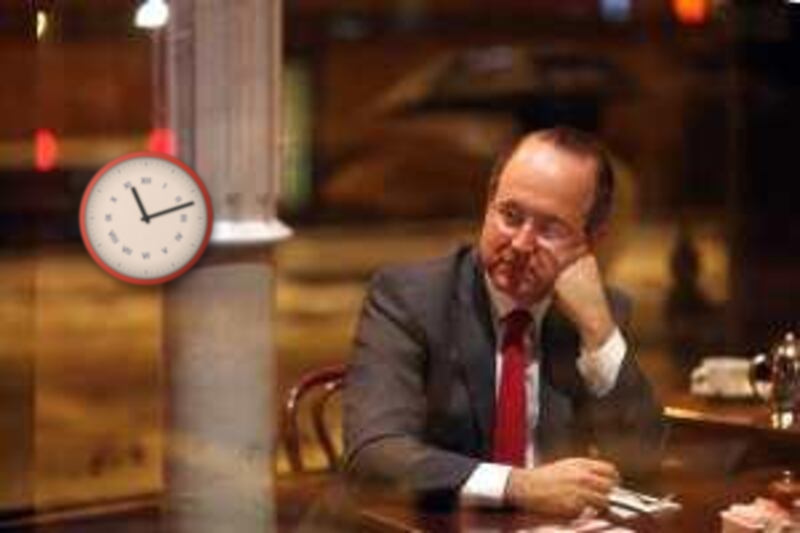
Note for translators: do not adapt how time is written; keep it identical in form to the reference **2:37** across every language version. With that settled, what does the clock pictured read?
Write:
**11:12**
